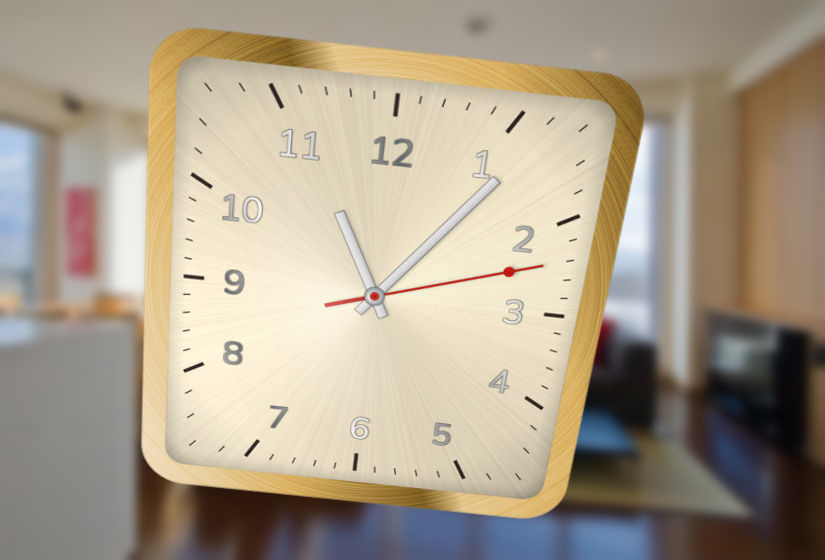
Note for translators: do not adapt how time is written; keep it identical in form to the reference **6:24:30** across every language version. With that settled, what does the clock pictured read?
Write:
**11:06:12**
